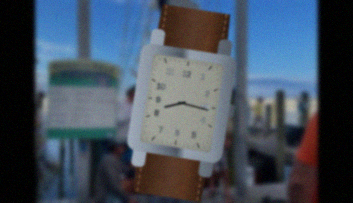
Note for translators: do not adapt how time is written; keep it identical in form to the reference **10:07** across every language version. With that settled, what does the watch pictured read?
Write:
**8:16**
